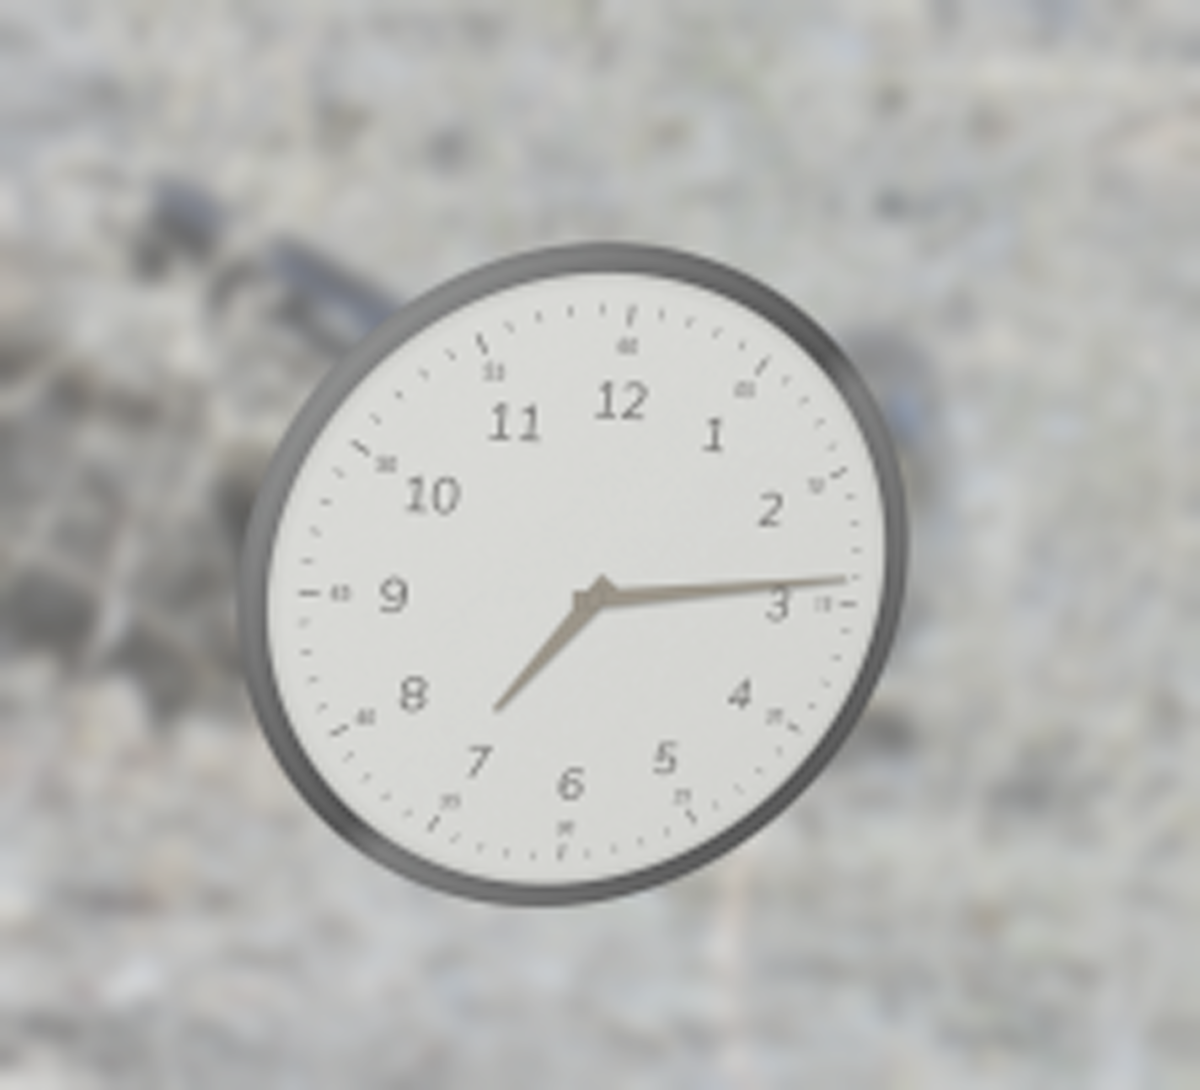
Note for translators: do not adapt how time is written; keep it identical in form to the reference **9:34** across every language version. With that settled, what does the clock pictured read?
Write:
**7:14**
